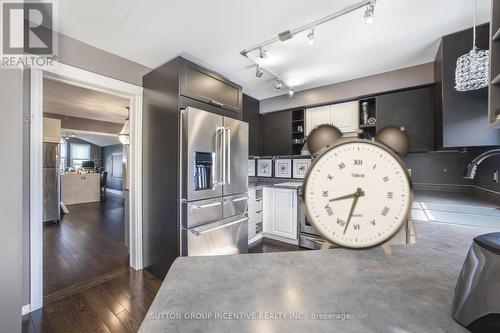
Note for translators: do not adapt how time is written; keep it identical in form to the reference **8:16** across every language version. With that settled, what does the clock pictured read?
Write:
**8:33**
